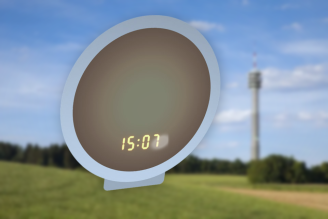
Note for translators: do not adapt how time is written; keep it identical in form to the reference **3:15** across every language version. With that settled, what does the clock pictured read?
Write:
**15:07**
